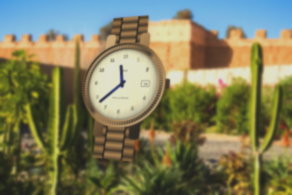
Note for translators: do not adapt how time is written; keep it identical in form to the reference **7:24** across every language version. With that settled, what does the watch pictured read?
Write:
**11:38**
